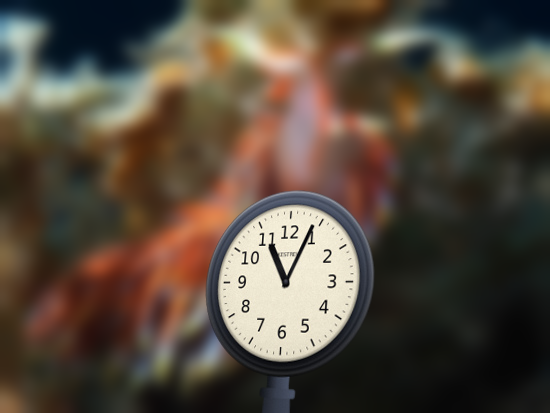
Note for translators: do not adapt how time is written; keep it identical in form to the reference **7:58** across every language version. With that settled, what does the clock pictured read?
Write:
**11:04**
